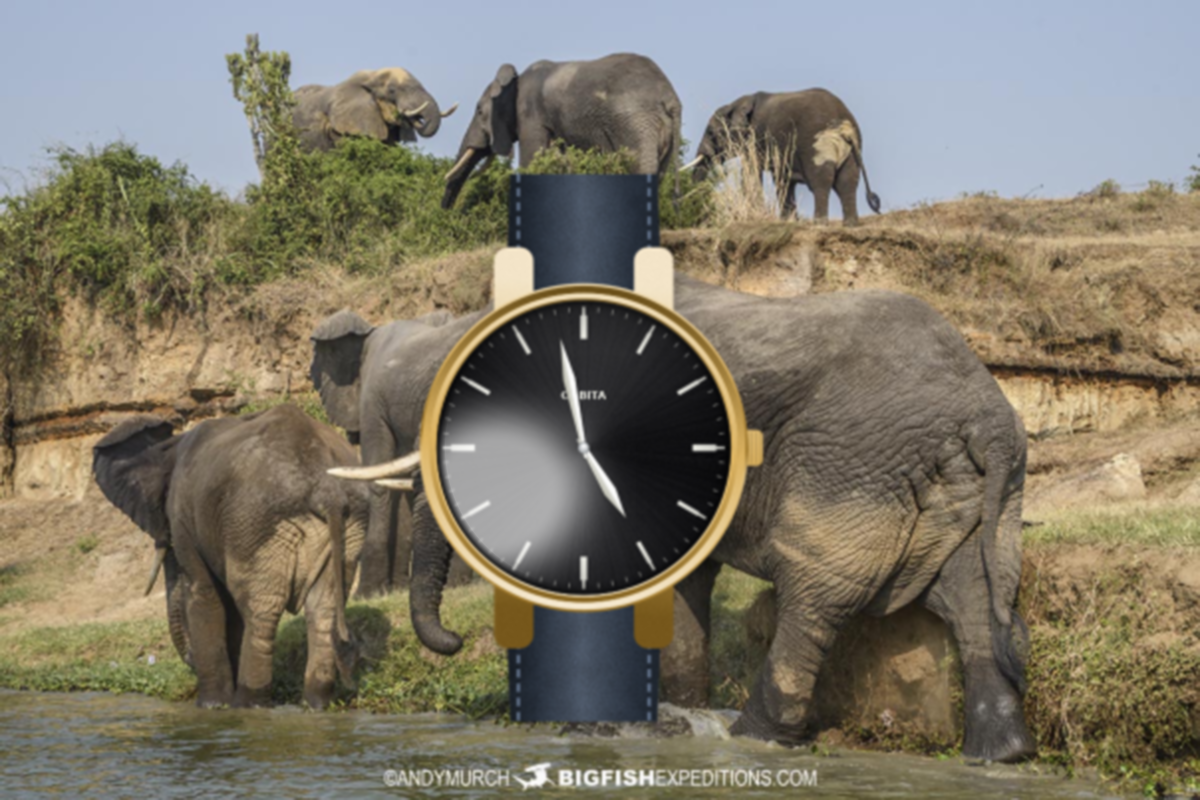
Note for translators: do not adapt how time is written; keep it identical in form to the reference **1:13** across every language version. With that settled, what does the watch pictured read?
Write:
**4:58**
